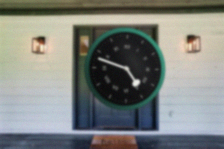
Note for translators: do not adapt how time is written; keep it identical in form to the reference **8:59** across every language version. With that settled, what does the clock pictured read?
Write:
**4:48**
